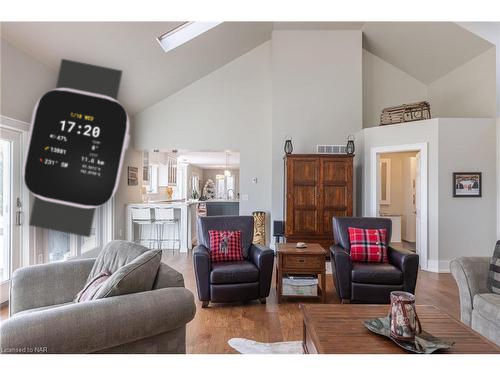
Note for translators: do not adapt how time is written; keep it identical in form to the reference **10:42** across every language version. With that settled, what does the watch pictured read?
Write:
**17:20**
